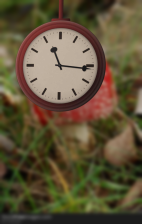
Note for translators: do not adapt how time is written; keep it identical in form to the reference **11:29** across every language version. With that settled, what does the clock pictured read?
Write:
**11:16**
